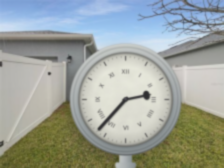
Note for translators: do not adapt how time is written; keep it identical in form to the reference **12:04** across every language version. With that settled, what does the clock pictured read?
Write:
**2:37**
